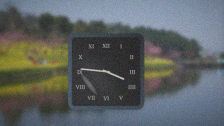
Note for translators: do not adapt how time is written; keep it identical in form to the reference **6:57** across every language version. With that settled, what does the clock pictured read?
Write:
**3:46**
